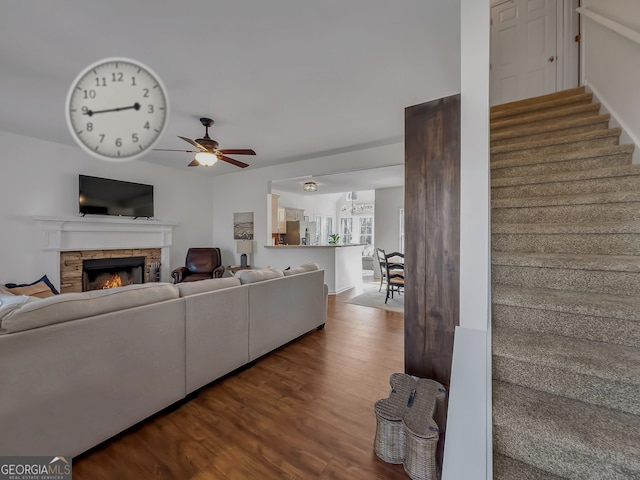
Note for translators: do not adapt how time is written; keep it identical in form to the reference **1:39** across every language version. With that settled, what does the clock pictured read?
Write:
**2:44**
